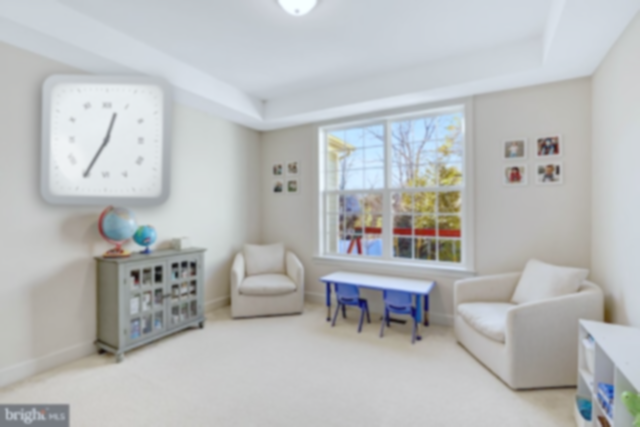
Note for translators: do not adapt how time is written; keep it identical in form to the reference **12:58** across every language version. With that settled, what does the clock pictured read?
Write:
**12:35**
